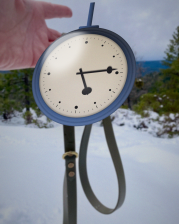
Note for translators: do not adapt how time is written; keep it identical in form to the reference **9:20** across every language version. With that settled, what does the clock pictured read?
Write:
**5:14**
